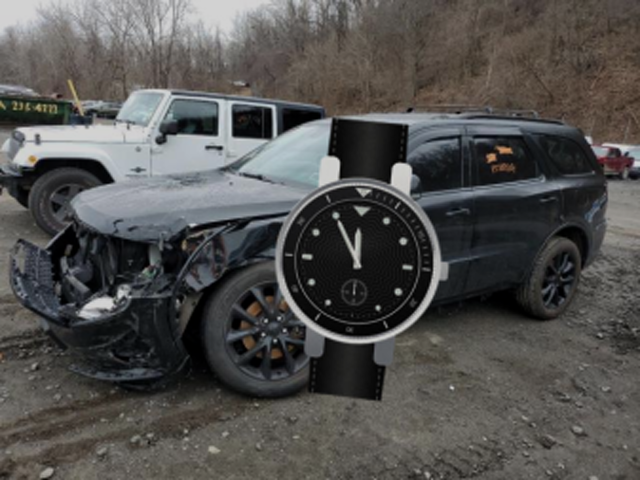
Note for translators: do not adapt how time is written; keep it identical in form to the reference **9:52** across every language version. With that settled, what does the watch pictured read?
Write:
**11:55**
